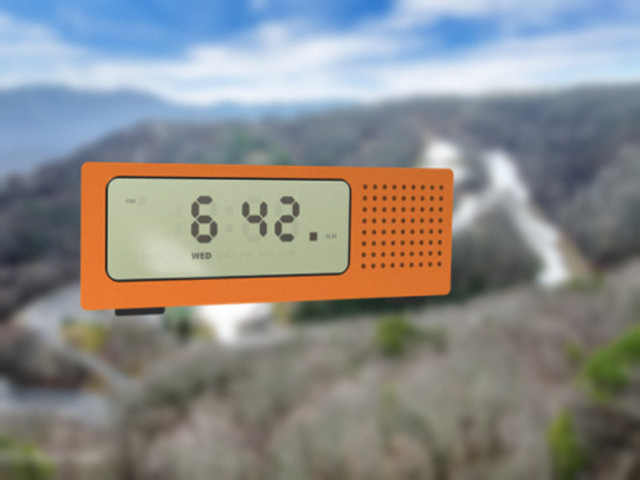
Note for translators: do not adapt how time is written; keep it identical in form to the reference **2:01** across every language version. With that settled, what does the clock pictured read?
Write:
**6:42**
